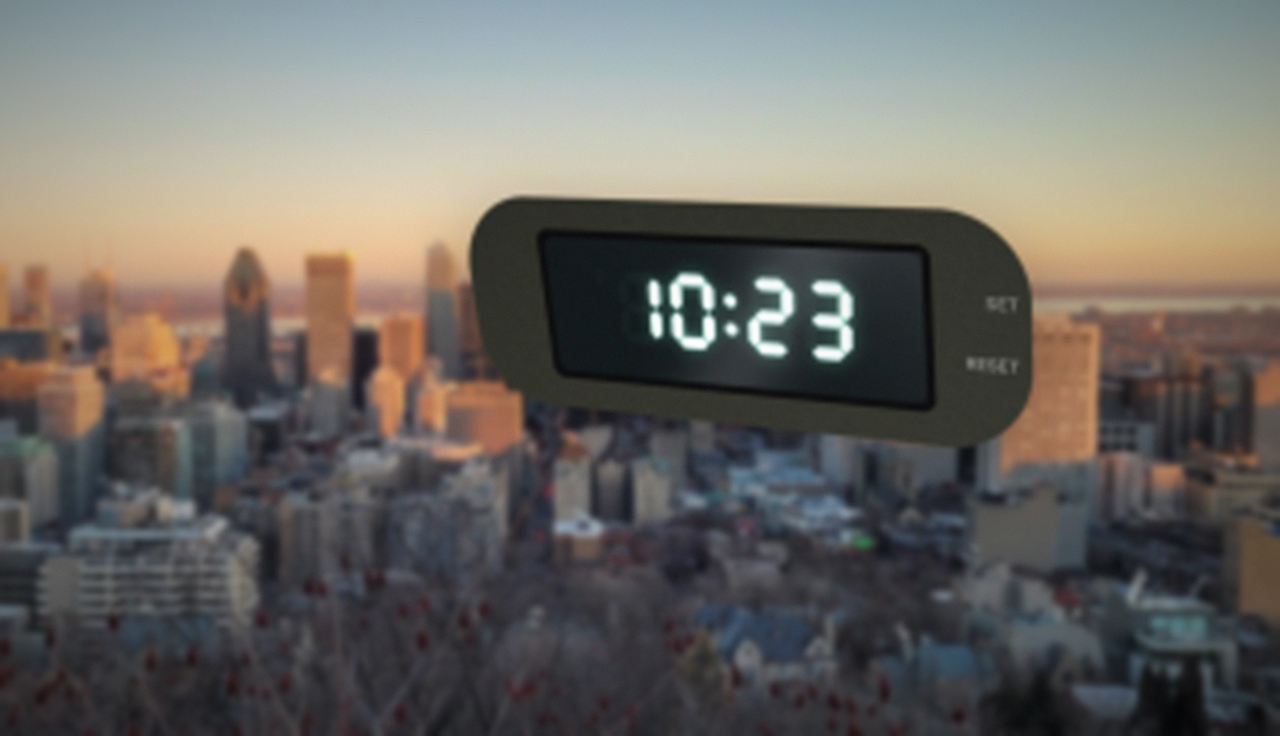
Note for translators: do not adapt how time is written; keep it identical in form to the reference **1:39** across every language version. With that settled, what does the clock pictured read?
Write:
**10:23**
